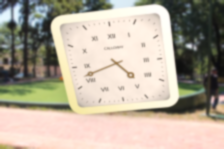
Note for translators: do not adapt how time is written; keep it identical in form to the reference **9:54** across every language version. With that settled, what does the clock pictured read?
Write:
**4:42**
